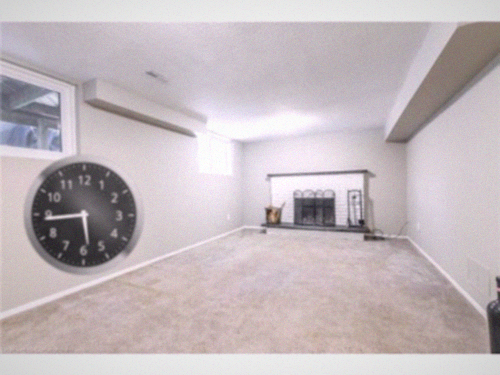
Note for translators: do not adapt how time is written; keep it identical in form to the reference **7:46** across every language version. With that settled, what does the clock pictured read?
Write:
**5:44**
